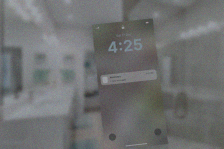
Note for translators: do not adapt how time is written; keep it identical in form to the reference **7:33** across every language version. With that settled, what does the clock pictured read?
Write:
**4:25**
